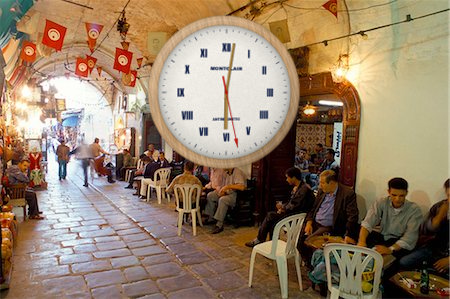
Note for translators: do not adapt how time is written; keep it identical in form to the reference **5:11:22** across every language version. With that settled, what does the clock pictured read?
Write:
**6:01:28**
